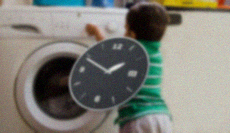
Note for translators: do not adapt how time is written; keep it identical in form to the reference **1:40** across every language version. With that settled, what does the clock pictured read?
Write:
**1:49**
